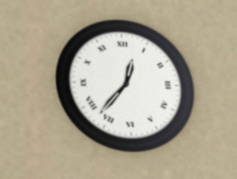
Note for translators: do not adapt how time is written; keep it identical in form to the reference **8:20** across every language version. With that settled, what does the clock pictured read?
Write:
**12:37**
